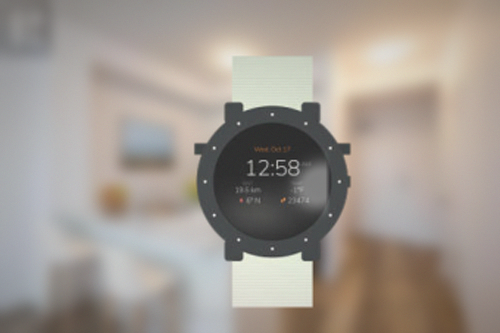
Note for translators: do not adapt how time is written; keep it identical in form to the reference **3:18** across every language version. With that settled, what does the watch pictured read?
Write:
**12:58**
